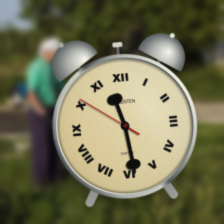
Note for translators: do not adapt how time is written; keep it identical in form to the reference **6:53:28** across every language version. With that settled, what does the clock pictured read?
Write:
**11:28:51**
